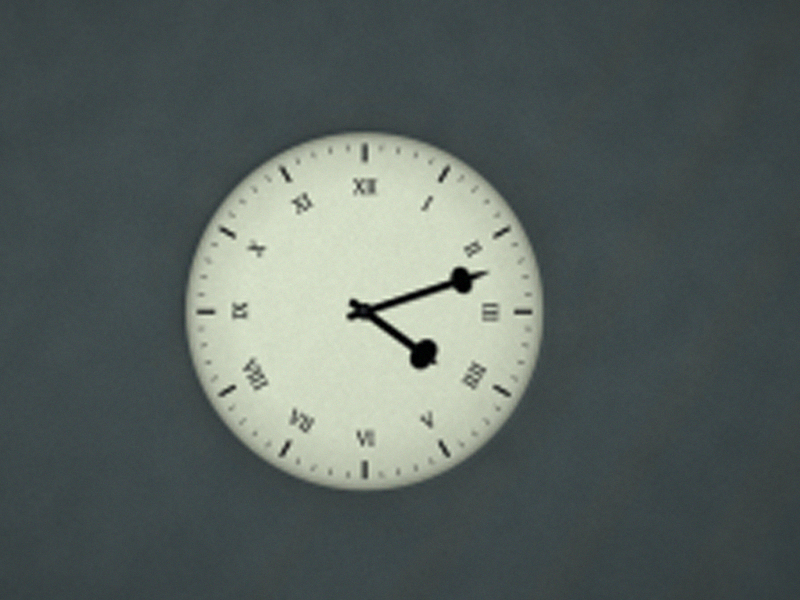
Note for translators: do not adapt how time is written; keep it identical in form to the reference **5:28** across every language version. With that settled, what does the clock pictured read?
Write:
**4:12**
